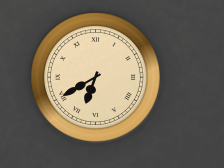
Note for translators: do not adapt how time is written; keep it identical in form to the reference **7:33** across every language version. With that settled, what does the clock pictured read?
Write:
**6:40**
